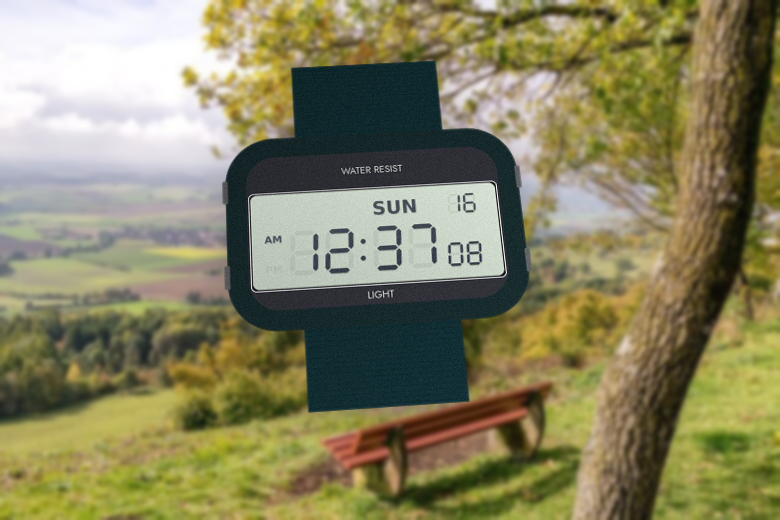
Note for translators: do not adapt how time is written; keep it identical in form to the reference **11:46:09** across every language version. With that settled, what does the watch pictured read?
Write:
**12:37:08**
